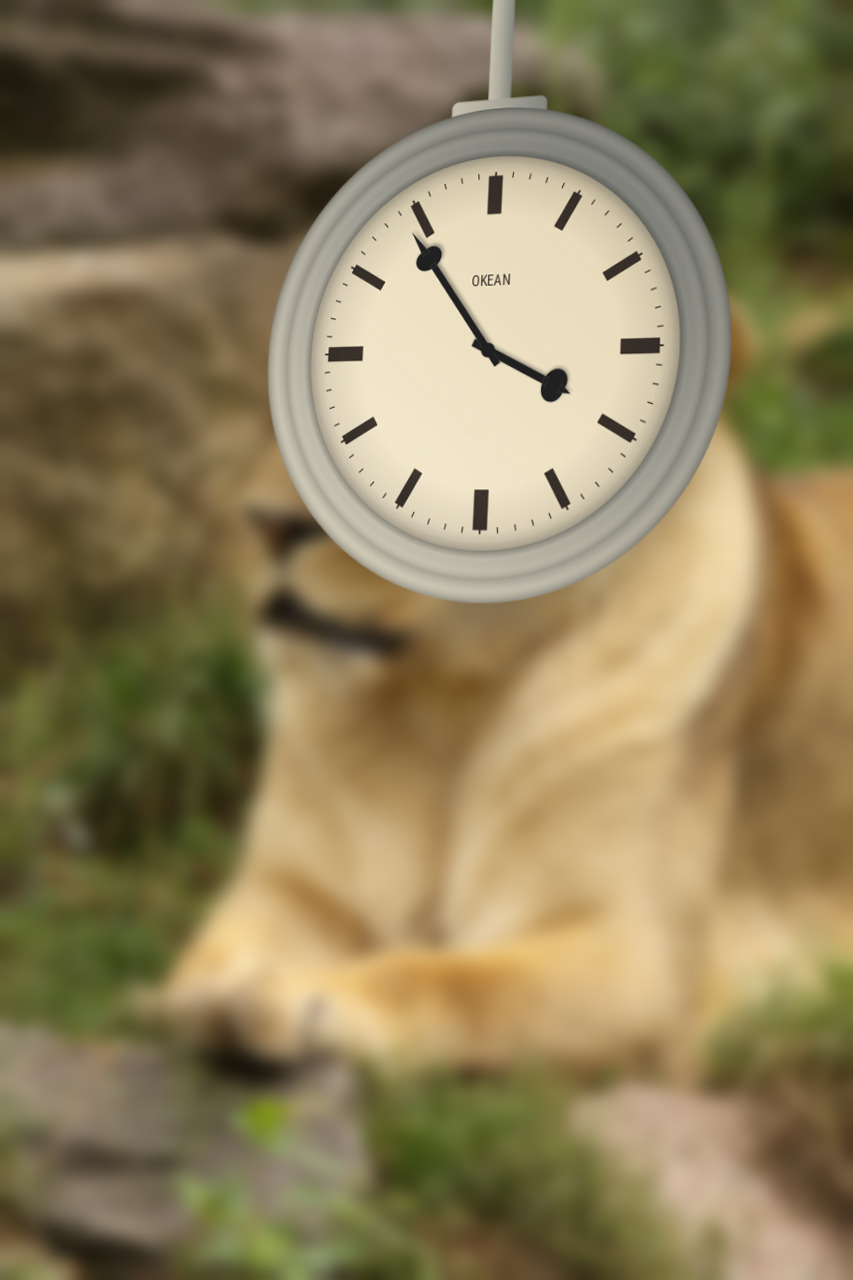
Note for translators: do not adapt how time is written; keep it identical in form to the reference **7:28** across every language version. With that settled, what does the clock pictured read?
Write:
**3:54**
